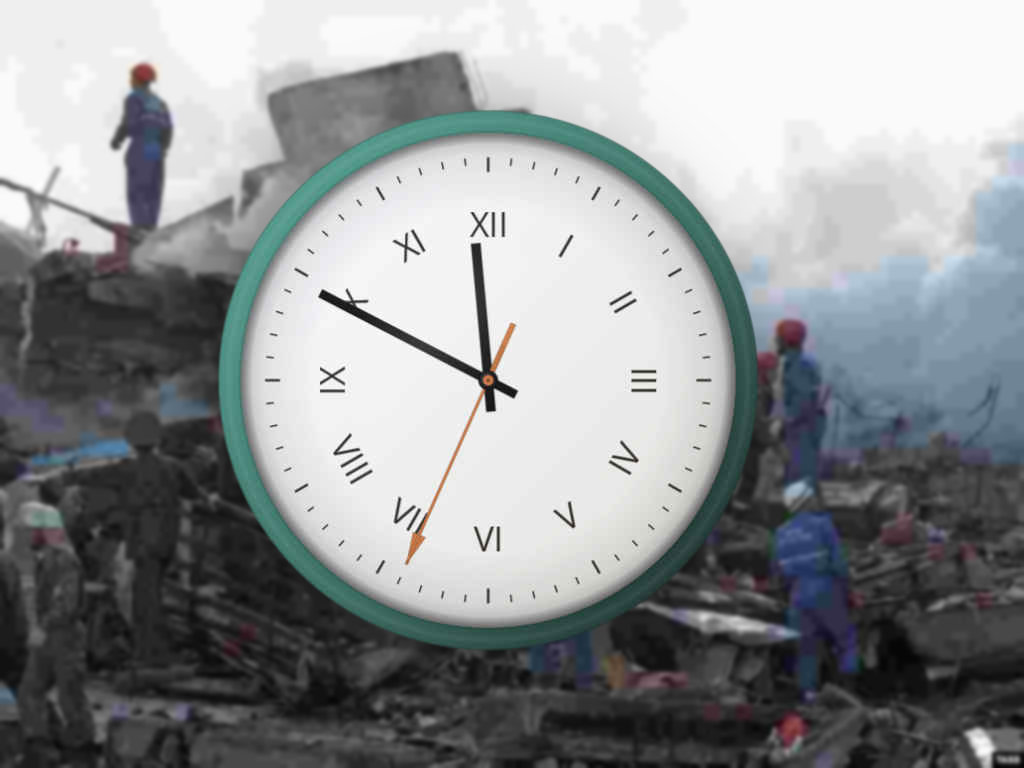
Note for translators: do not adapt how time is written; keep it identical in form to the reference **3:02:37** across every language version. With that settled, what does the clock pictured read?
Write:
**11:49:34**
